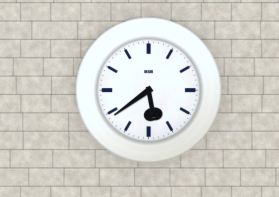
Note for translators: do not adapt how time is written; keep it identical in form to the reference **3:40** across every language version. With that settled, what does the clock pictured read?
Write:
**5:39**
